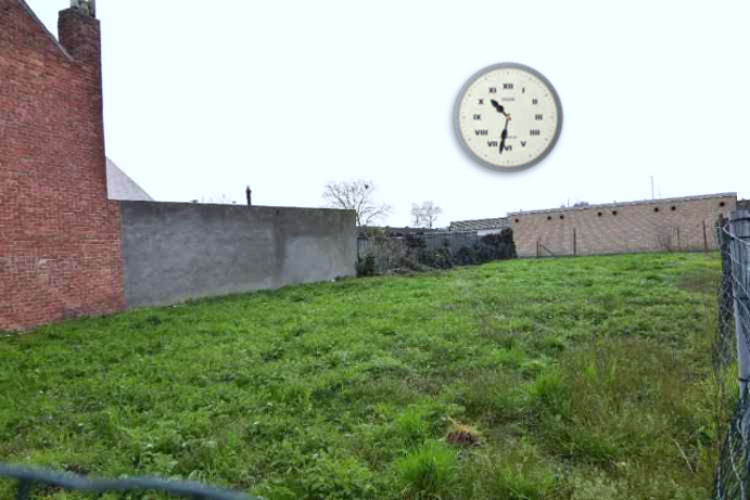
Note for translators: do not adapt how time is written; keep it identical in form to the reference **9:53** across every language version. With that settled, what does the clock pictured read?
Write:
**10:32**
